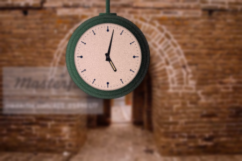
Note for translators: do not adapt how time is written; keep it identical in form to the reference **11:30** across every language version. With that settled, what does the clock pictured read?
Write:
**5:02**
